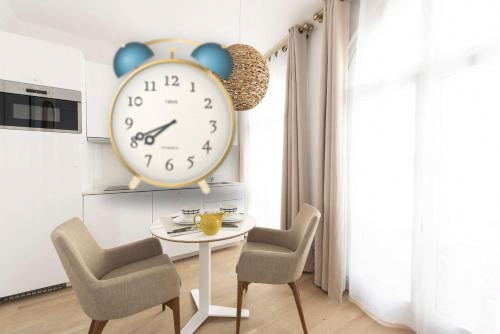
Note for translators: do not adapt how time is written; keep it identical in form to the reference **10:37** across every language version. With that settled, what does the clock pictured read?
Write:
**7:41**
